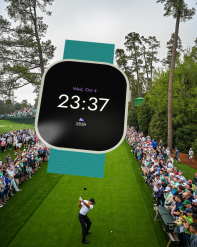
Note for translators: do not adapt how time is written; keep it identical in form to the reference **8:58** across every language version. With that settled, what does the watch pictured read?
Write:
**23:37**
